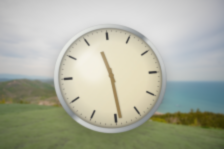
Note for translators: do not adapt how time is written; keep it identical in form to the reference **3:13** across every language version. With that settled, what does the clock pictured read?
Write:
**11:29**
